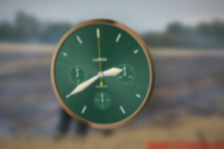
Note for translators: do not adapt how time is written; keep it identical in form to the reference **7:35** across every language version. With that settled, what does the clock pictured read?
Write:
**2:40**
